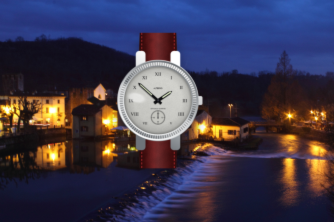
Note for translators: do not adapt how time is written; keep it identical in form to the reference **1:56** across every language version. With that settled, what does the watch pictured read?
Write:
**1:52**
